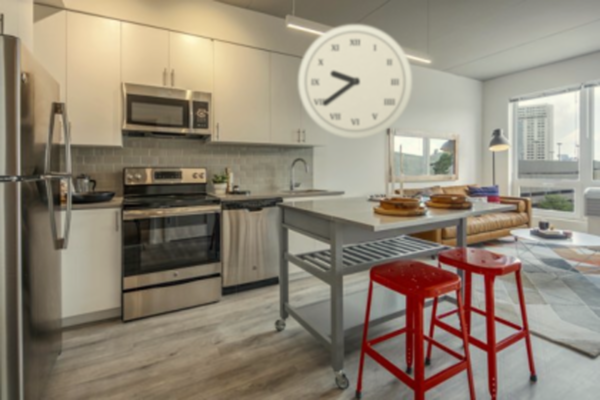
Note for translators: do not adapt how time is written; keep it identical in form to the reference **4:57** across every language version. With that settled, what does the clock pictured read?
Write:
**9:39**
